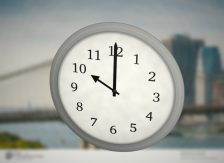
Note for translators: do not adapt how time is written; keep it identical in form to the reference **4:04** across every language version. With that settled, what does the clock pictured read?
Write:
**10:00**
